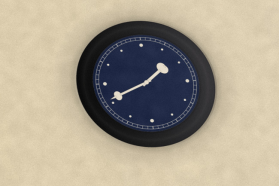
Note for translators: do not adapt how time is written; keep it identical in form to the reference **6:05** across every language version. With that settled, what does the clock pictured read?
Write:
**1:41**
